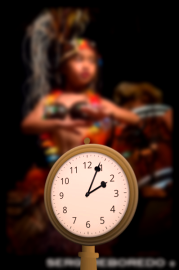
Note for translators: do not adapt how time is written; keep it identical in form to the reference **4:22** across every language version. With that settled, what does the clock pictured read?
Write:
**2:04**
